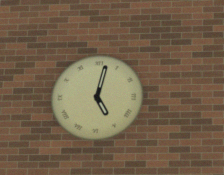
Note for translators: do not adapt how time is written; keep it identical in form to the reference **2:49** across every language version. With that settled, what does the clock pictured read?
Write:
**5:02**
